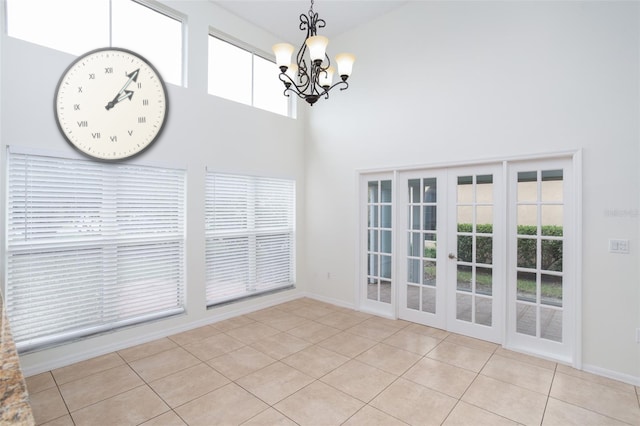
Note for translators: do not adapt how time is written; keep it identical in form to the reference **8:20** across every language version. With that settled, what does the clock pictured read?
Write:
**2:07**
